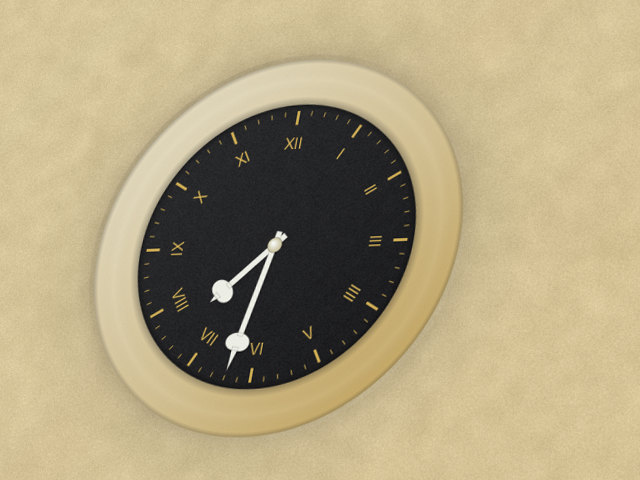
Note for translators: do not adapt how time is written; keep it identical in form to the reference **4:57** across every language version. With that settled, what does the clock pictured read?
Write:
**7:32**
